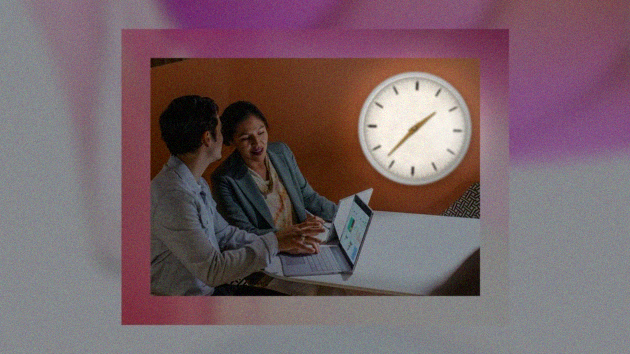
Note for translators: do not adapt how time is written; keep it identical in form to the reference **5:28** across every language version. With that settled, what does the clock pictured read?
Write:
**1:37**
